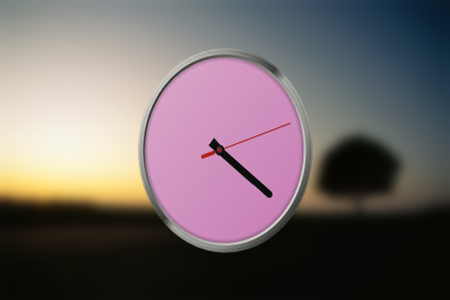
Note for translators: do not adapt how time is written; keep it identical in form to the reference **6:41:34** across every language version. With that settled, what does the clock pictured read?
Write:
**4:21:12**
